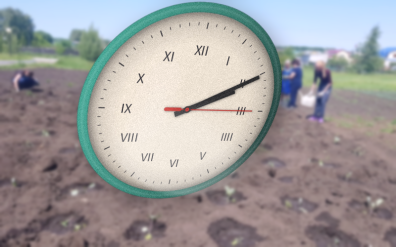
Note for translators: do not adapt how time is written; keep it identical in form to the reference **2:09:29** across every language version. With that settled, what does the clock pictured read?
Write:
**2:10:15**
